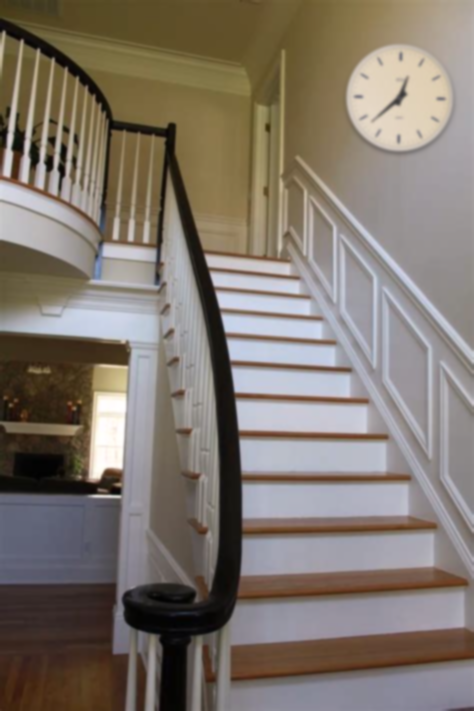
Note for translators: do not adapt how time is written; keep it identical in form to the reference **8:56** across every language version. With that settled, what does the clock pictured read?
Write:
**12:38**
